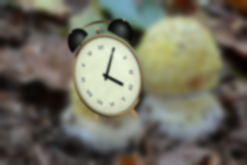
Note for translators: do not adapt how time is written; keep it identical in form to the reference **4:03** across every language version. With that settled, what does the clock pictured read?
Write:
**4:05**
